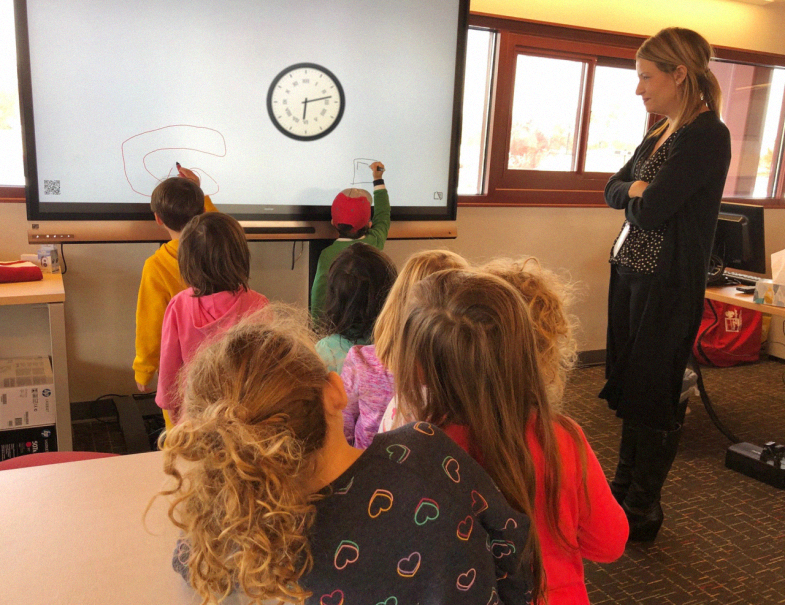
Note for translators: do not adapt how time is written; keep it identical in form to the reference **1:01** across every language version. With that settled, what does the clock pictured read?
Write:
**6:13**
